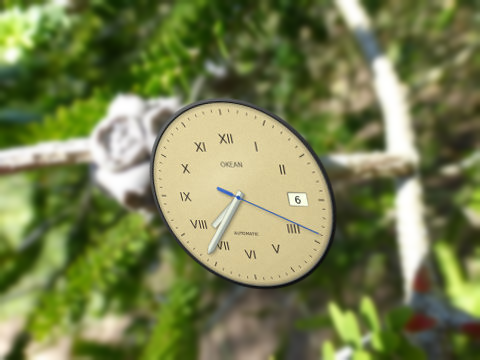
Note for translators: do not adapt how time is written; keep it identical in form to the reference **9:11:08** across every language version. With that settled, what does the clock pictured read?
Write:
**7:36:19**
